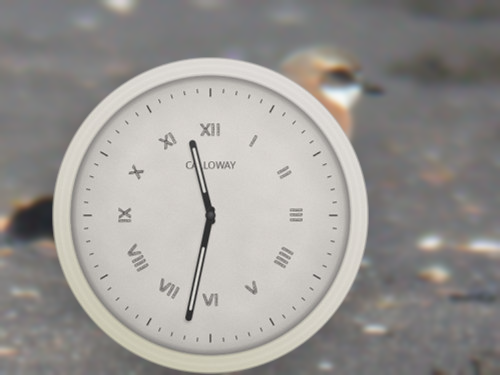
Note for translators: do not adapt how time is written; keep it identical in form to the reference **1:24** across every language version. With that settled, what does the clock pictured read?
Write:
**11:32**
